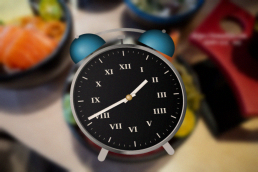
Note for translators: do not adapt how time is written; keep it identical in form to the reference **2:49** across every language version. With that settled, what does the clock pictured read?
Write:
**1:41**
